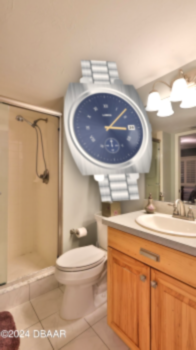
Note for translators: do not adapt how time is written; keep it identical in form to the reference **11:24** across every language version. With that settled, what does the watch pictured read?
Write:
**3:08**
